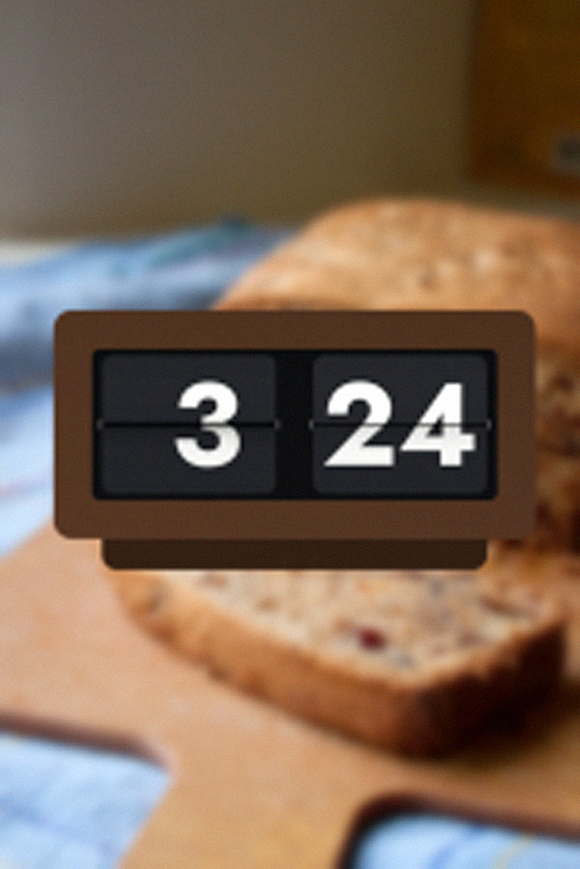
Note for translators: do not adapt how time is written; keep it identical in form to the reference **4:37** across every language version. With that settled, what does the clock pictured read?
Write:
**3:24**
